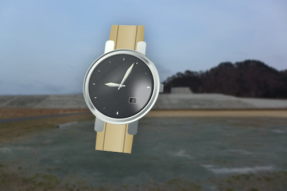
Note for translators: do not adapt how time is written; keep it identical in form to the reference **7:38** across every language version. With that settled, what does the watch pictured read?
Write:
**9:04**
